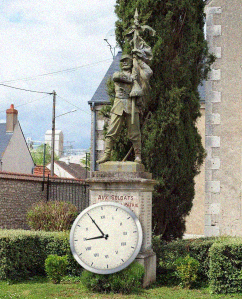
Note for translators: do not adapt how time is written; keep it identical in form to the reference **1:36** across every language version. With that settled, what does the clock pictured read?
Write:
**8:55**
